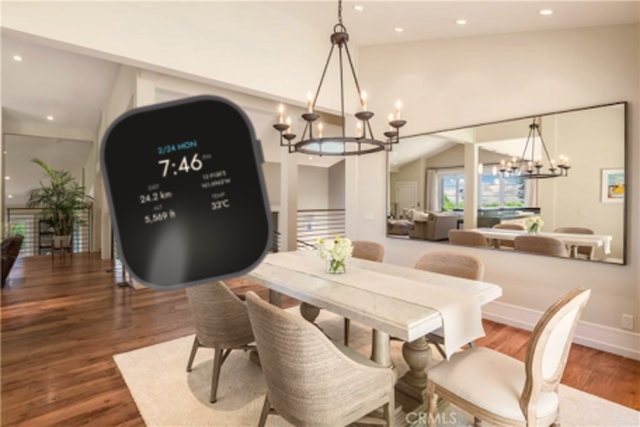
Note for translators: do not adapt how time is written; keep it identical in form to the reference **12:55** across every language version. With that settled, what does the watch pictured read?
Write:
**7:46**
